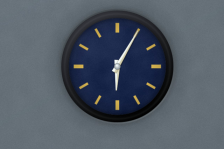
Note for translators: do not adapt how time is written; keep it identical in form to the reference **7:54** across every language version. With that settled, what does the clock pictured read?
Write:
**6:05**
